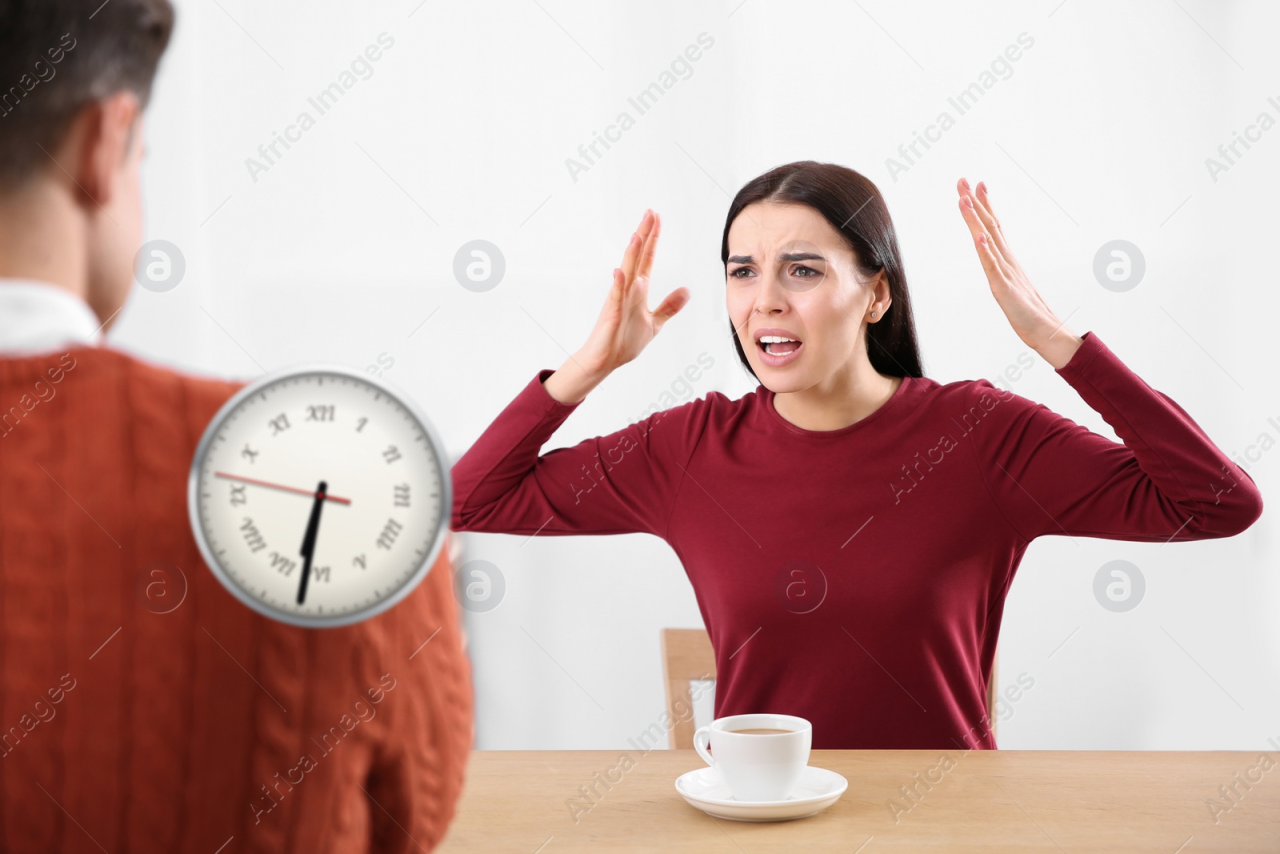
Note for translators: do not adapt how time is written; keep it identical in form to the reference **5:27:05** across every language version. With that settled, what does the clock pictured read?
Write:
**6:31:47**
